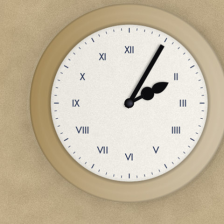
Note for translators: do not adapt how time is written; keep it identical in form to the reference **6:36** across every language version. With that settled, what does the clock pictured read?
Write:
**2:05**
